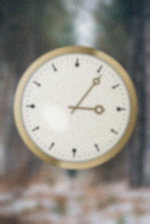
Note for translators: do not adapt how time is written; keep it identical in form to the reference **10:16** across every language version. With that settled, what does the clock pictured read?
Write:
**3:06**
